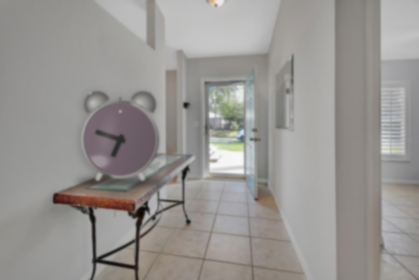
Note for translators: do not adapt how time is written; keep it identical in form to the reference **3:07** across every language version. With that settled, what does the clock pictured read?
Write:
**6:48**
